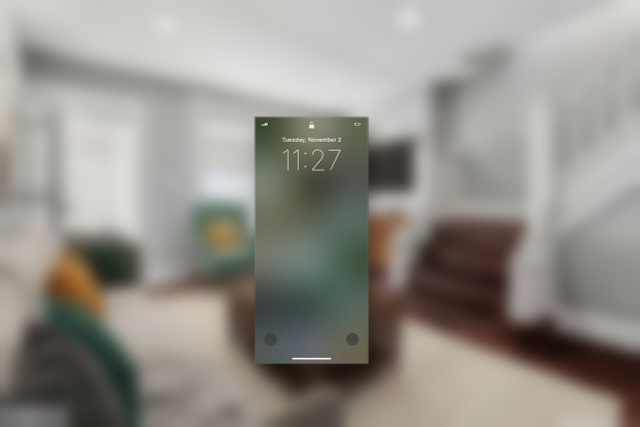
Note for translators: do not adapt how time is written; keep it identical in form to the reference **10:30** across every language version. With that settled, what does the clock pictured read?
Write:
**11:27**
